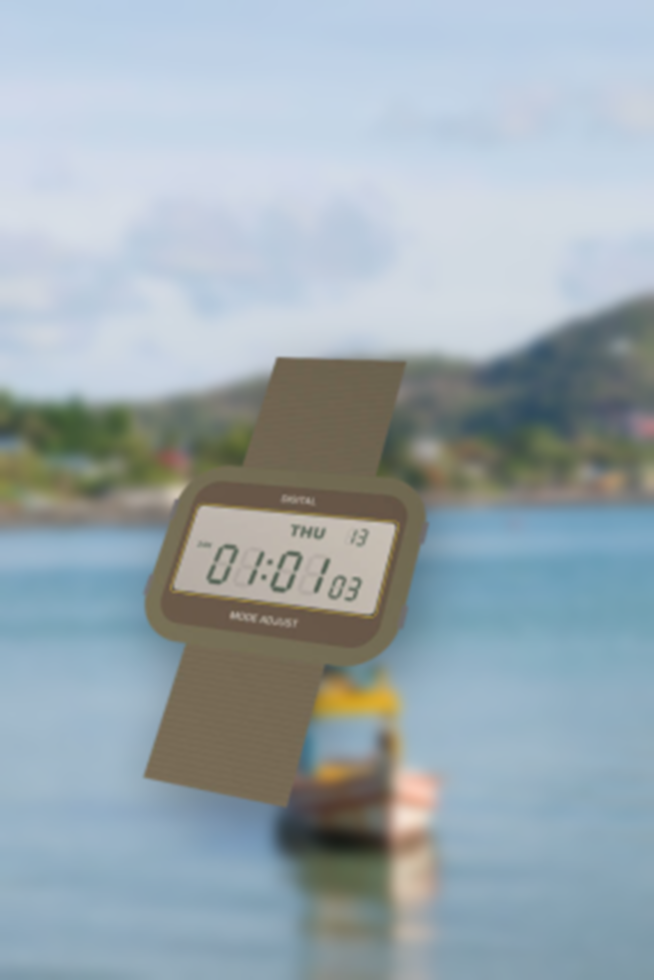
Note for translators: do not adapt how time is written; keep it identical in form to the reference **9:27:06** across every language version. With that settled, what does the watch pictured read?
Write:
**1:01:03**
